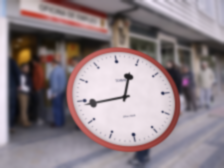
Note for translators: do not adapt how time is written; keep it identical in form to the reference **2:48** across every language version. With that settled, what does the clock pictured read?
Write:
**12:44**
